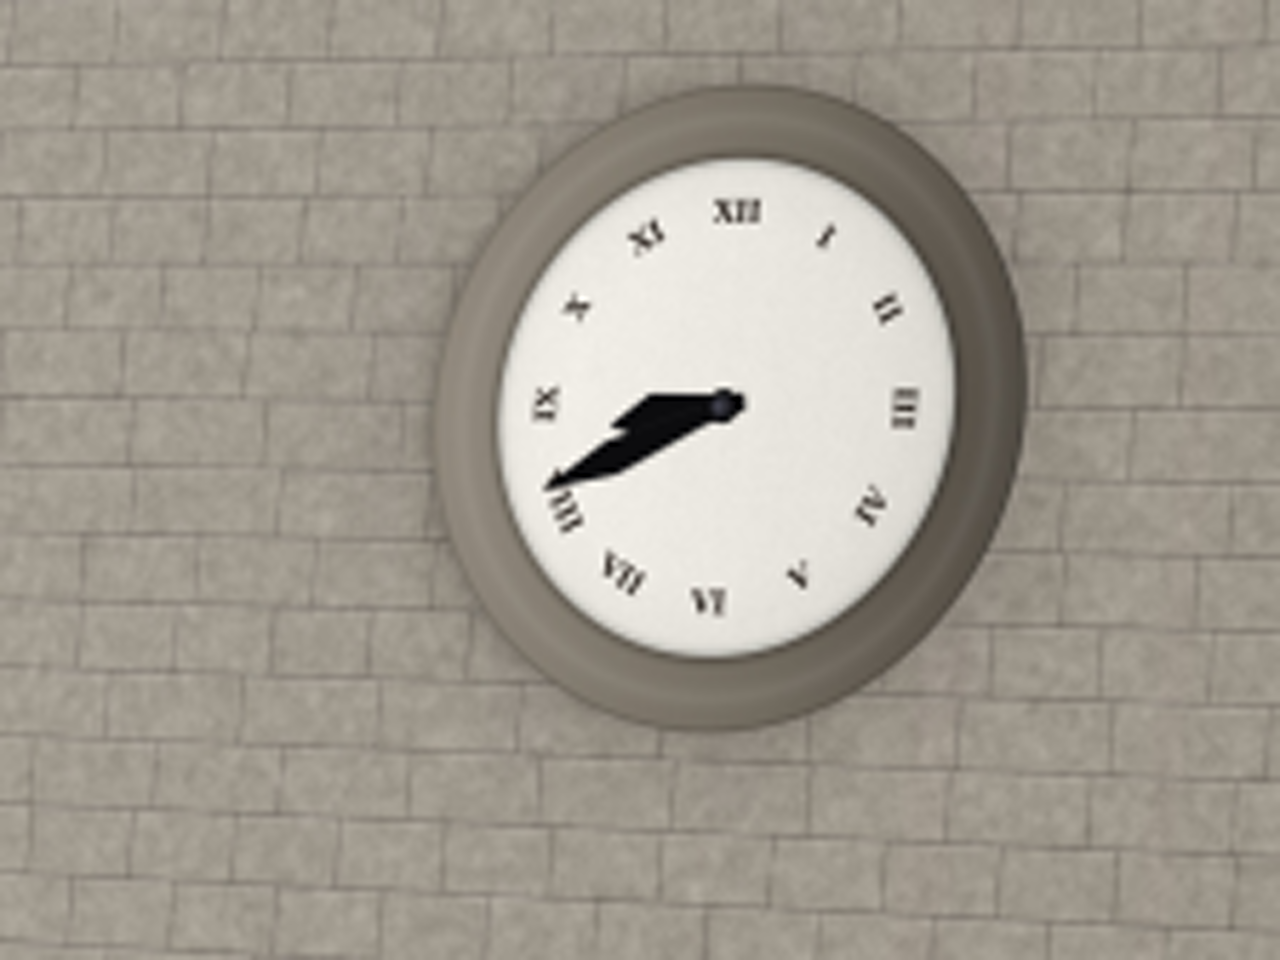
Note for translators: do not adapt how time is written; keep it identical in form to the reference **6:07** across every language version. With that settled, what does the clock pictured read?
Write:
**8:41**
